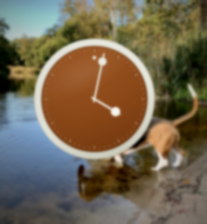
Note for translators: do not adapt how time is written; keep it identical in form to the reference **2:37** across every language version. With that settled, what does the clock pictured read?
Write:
**4:02**
